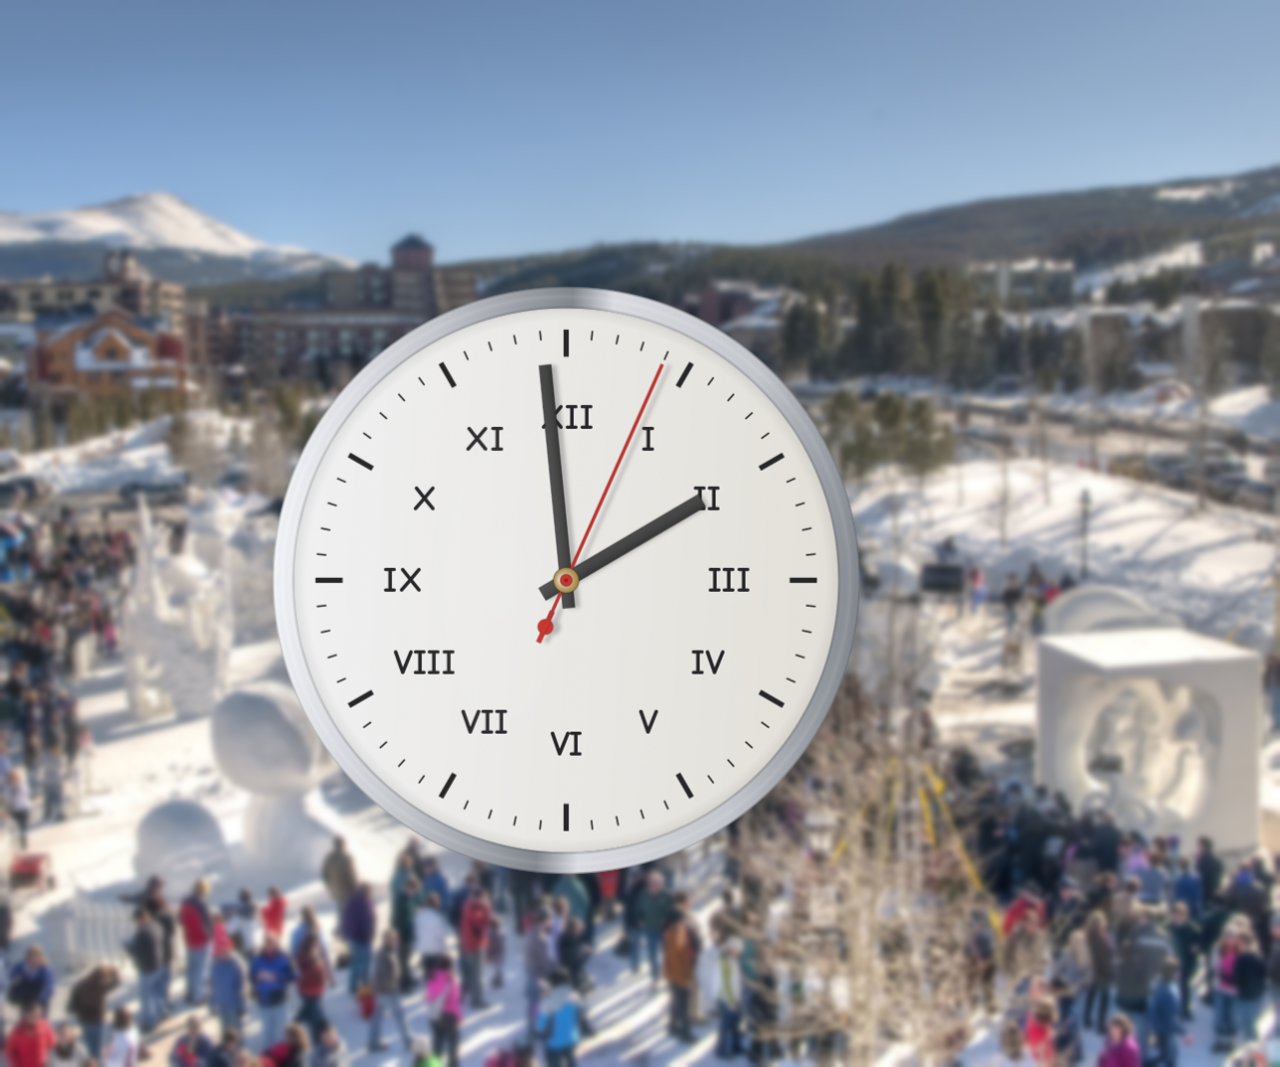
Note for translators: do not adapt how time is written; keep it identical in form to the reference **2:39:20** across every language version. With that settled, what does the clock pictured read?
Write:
**1:59:04**
